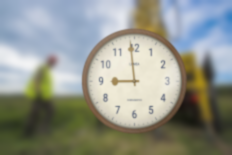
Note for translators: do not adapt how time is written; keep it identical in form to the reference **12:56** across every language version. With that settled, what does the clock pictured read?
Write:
**8:59**
